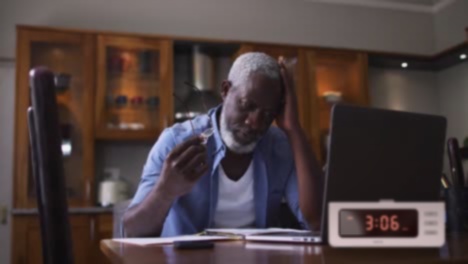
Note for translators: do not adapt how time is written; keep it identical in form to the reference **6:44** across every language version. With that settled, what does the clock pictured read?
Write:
**3:06**
